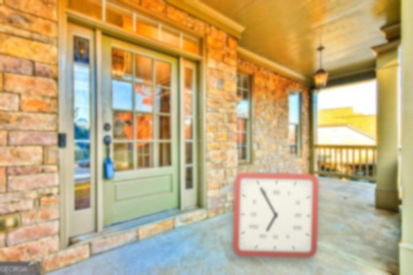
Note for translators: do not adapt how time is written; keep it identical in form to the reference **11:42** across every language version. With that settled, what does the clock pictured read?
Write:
**6:55**
